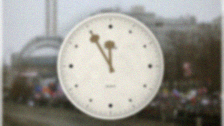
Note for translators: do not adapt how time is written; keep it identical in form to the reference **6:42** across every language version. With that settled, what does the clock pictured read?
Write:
**11:55**
